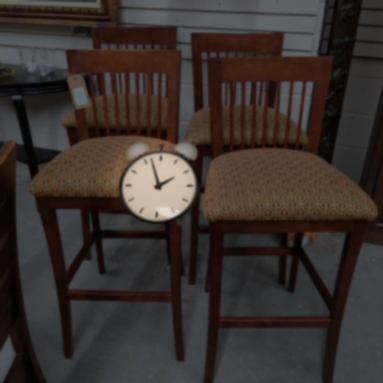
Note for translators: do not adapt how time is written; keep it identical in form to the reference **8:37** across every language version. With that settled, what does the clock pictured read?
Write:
**1:57**
